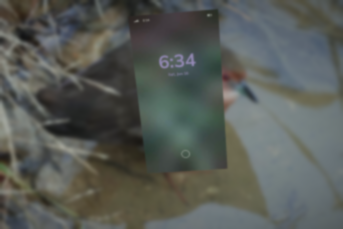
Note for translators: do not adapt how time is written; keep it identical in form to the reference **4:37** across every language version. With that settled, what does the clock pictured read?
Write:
**6:34**
